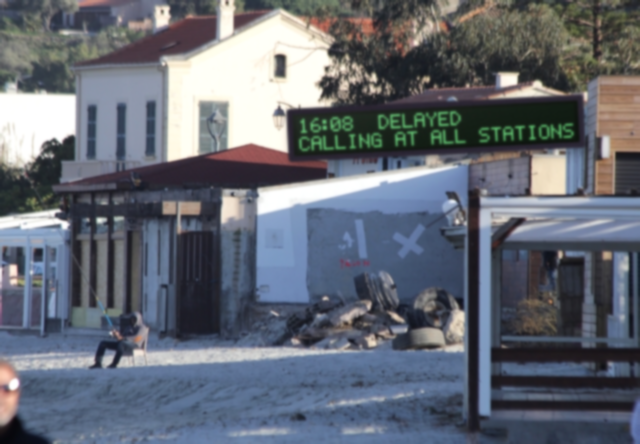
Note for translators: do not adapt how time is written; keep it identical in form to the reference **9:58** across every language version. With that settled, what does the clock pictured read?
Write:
**16:08**
